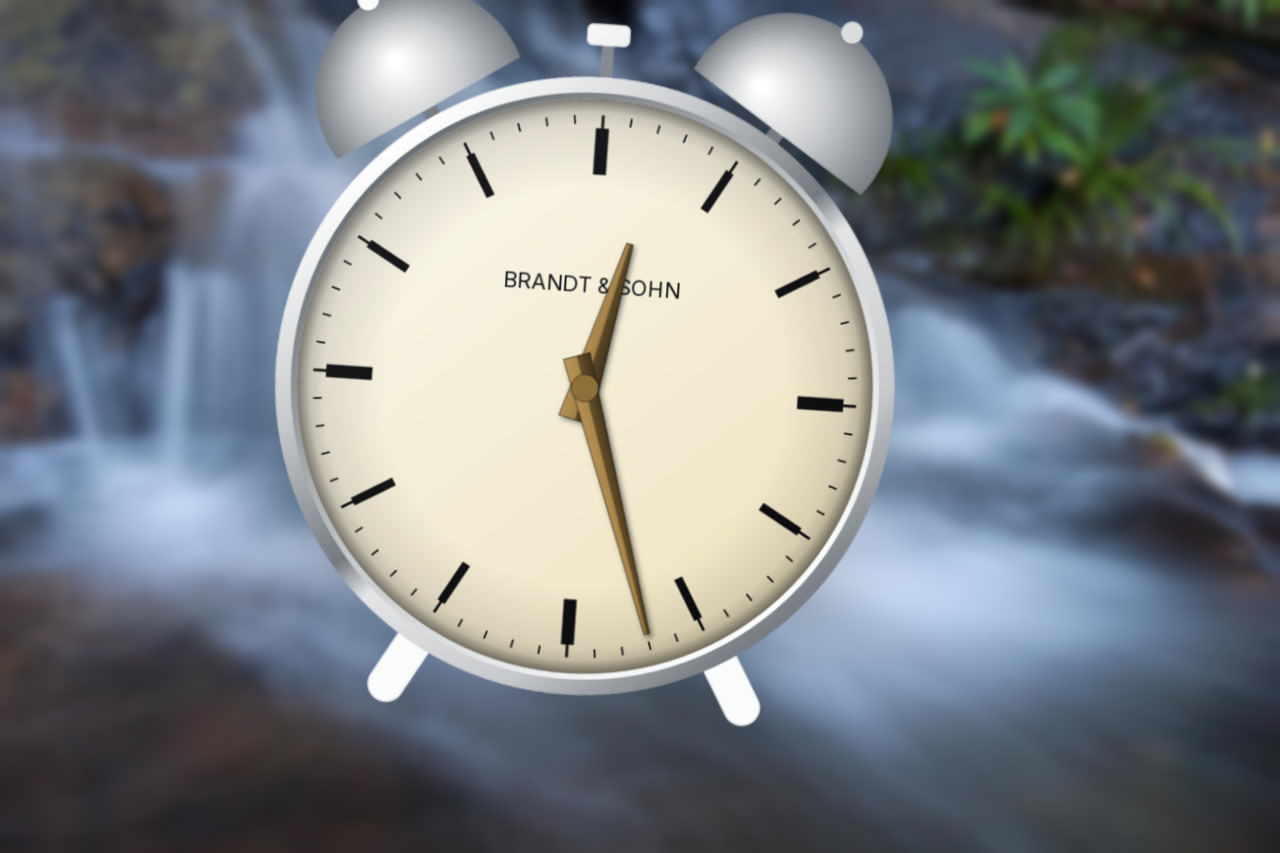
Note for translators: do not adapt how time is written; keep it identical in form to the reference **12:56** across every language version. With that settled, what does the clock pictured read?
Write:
**12:27**
